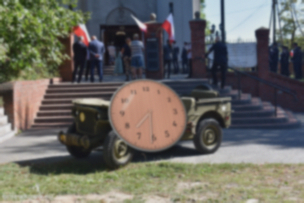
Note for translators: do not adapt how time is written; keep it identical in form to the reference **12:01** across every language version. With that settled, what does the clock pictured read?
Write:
**7:31**
